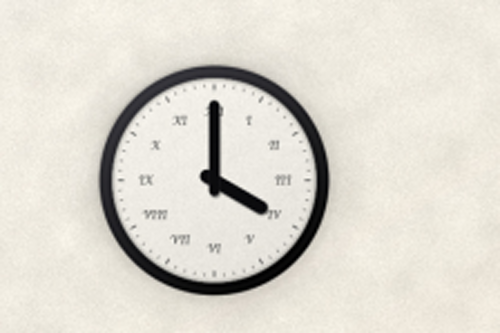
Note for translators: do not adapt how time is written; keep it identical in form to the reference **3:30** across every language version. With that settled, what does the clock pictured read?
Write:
**4:00**
